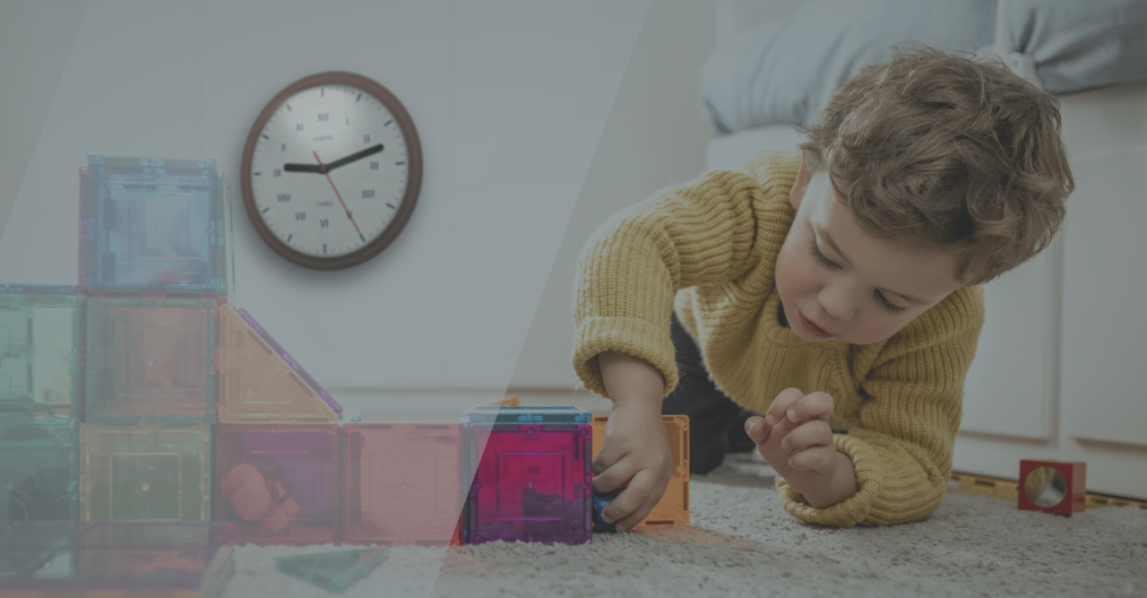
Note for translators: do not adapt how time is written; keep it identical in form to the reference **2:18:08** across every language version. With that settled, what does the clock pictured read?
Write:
**9:12:25**
